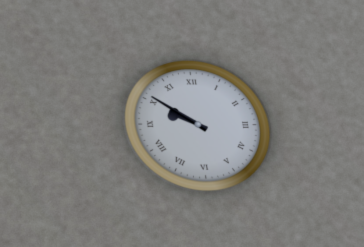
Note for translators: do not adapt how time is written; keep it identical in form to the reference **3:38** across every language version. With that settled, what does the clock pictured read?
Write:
**9:51**
